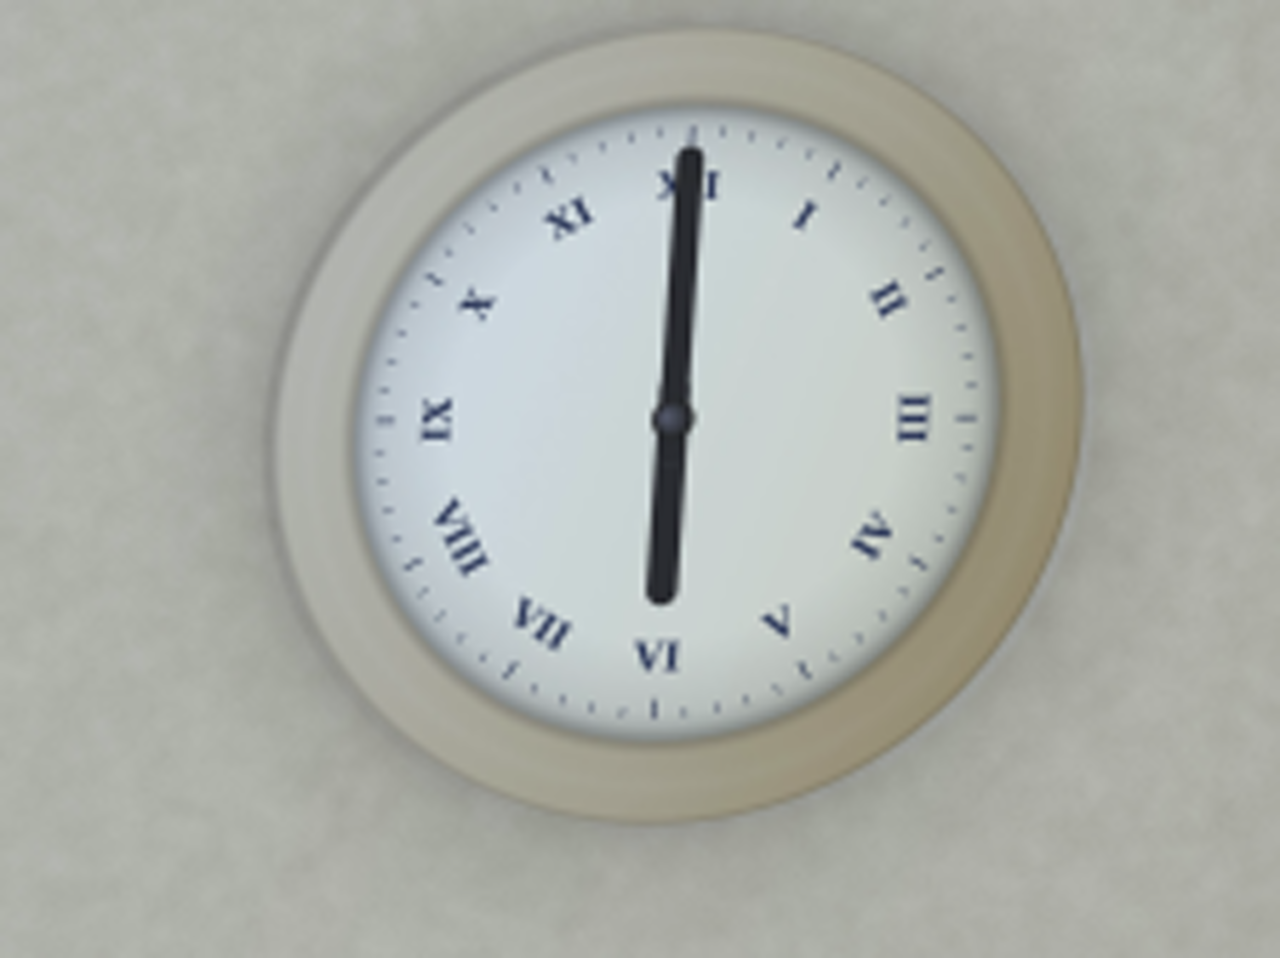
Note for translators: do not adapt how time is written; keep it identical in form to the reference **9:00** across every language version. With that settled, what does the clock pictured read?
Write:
**6:00**
